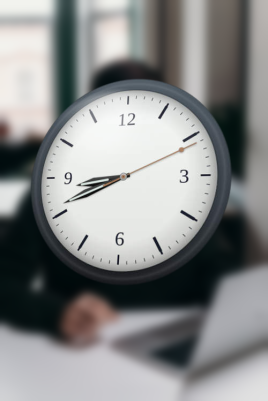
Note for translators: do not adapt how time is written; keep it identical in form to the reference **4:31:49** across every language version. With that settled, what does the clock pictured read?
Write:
**8:41:11**
